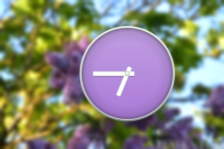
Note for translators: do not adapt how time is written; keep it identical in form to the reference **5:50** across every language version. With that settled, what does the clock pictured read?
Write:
**6:45**
